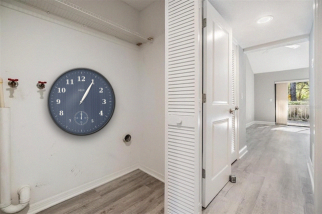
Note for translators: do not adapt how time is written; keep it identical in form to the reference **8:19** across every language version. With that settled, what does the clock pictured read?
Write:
**1:05**
